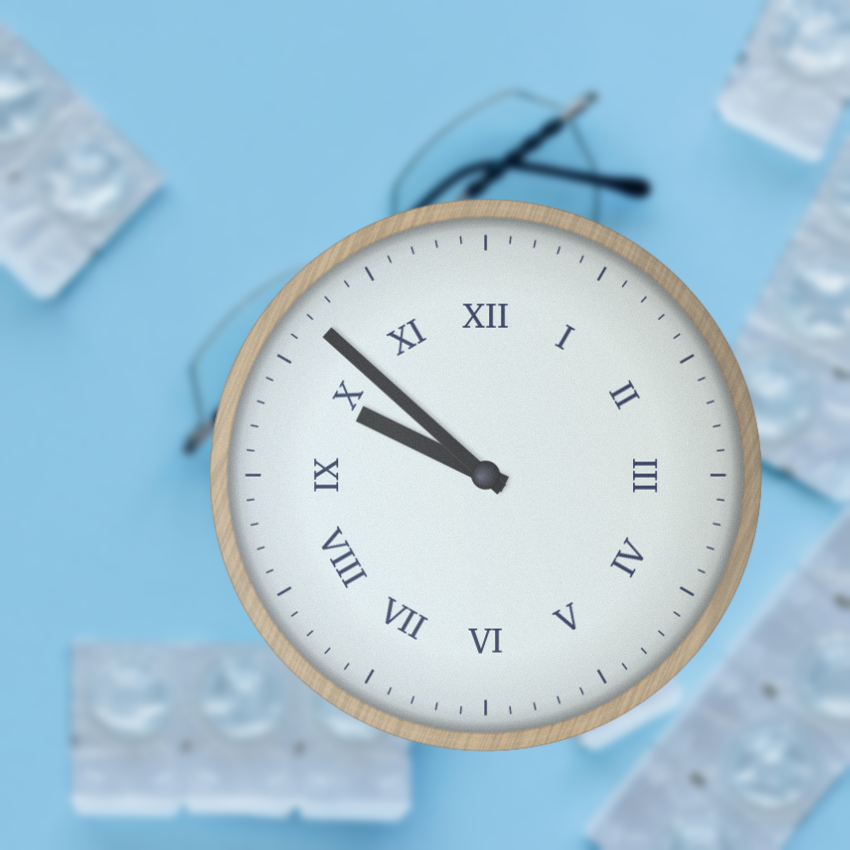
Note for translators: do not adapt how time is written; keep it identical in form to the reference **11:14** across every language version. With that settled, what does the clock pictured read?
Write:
**9:52**
